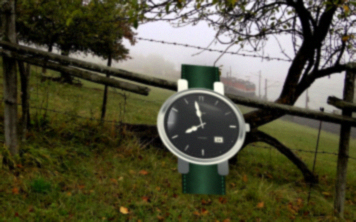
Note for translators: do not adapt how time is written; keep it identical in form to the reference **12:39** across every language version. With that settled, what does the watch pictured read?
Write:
**7:58**
